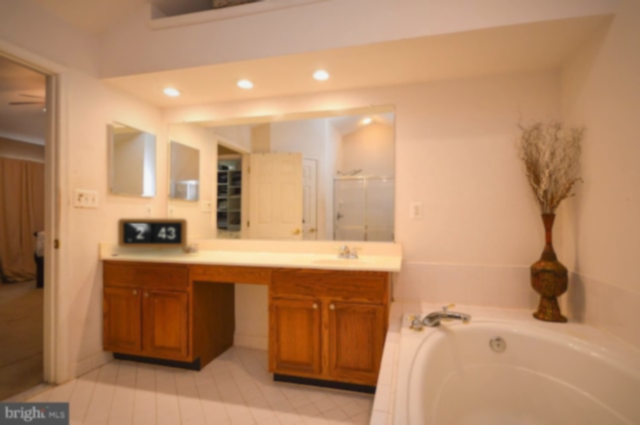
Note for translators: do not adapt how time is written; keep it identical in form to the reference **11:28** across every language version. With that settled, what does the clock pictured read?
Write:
**2:43**
